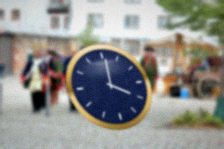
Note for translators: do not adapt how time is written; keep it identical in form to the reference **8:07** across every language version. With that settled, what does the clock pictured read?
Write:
**4:01**
